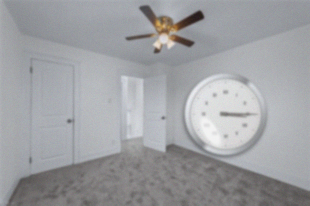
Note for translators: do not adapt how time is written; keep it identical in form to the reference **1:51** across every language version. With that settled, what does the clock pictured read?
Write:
**3:15**
